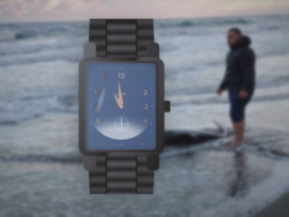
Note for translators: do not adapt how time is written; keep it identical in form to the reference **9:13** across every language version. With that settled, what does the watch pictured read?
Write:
**10:59**
